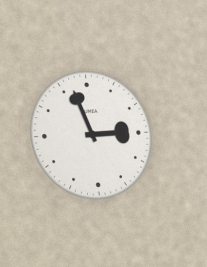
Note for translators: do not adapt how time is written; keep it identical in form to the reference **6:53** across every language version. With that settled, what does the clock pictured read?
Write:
**2:57**
